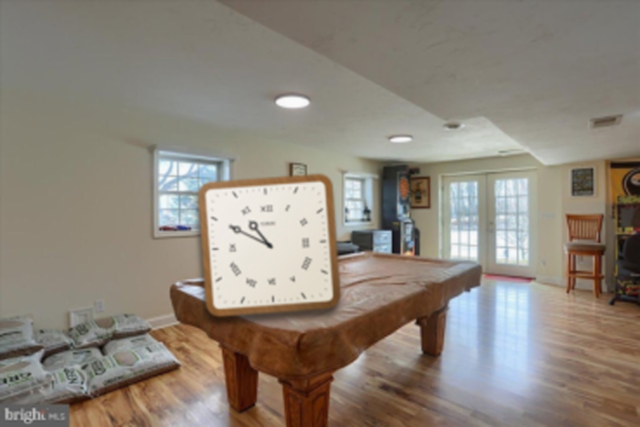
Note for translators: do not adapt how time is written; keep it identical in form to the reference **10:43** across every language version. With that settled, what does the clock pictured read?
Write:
**10:50**
